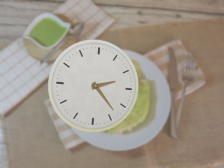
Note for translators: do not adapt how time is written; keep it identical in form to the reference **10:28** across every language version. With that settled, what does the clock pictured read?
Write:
**2:23**
